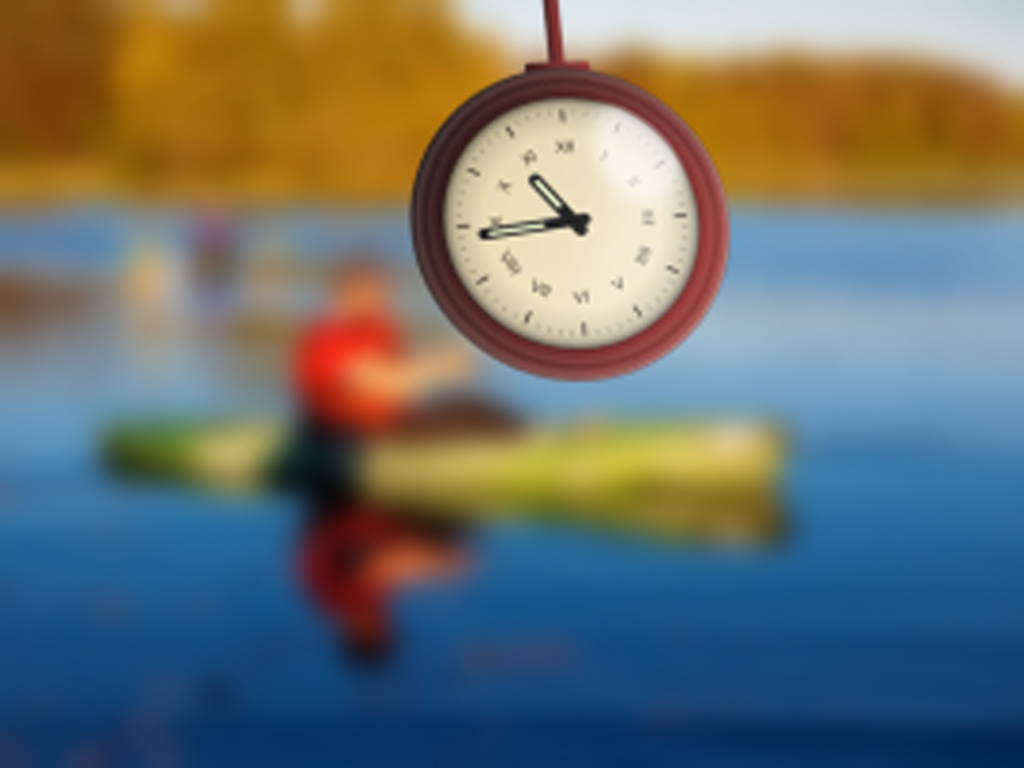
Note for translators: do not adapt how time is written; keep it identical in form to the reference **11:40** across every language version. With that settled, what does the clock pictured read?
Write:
**10:44**
